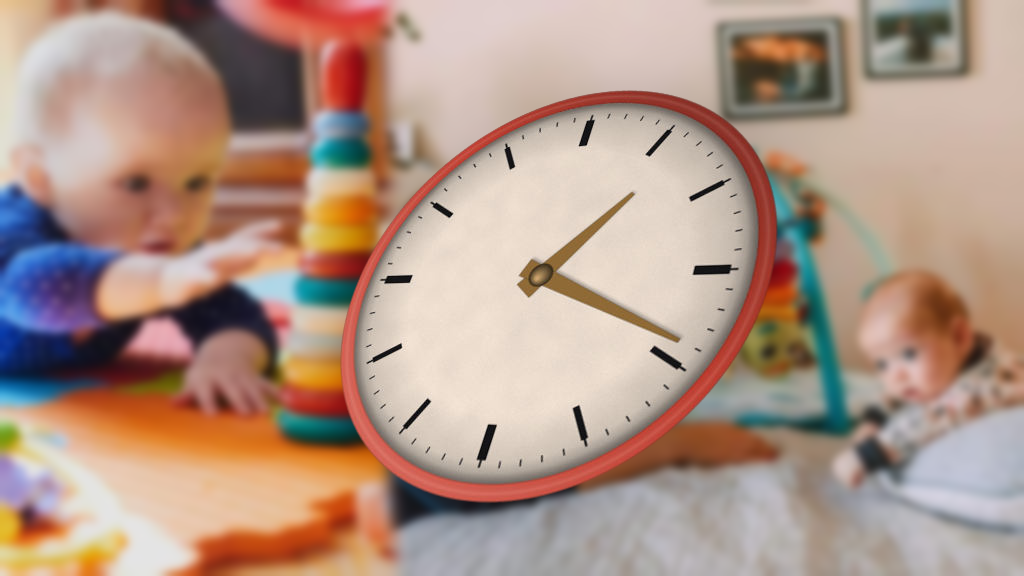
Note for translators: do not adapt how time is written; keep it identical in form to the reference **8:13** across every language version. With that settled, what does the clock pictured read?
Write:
**1:19**
